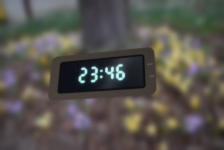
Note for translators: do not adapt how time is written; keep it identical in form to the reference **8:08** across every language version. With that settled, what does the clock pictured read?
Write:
**23:46**
